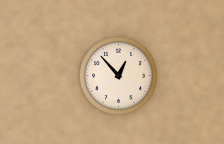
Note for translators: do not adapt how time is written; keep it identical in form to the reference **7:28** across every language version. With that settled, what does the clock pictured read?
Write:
**12:53**
